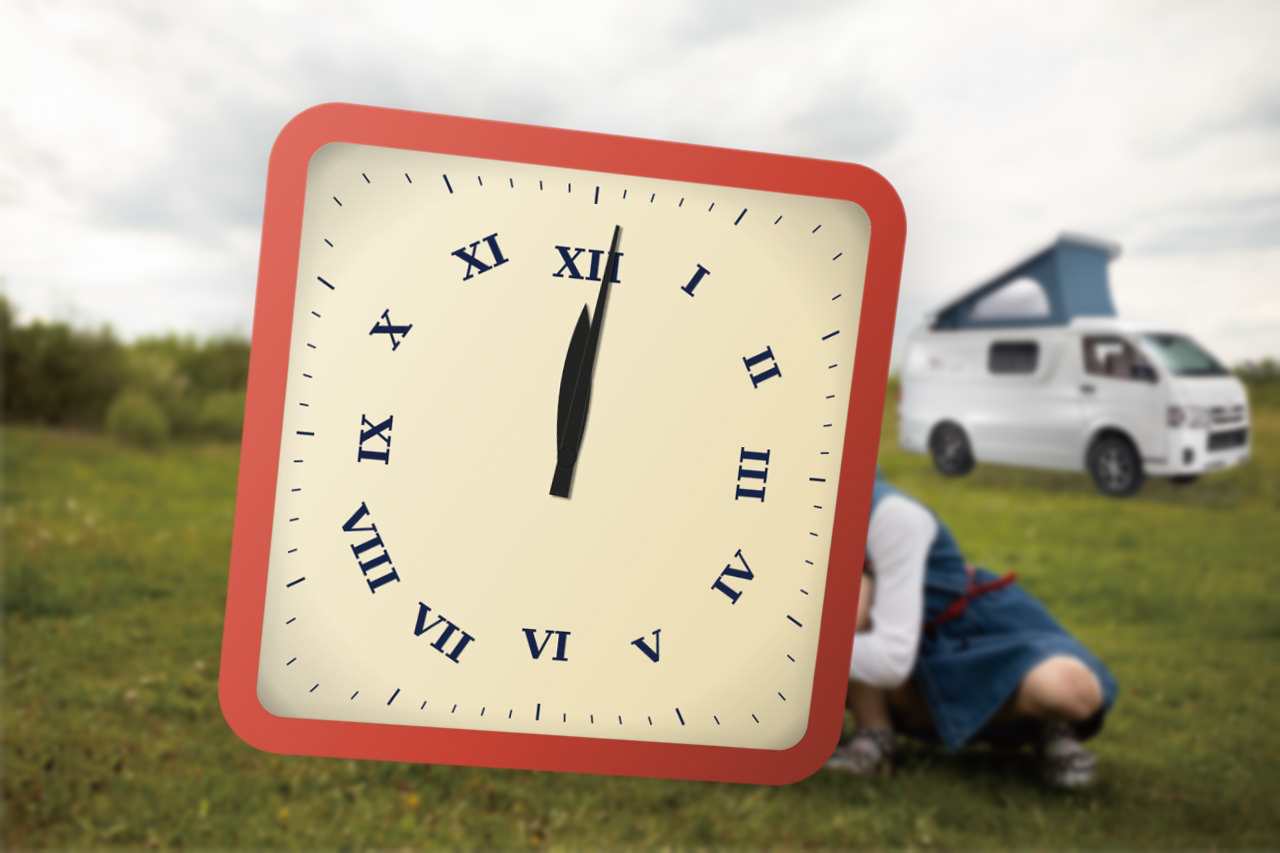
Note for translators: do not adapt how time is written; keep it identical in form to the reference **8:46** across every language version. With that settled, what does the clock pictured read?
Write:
**12:01**
